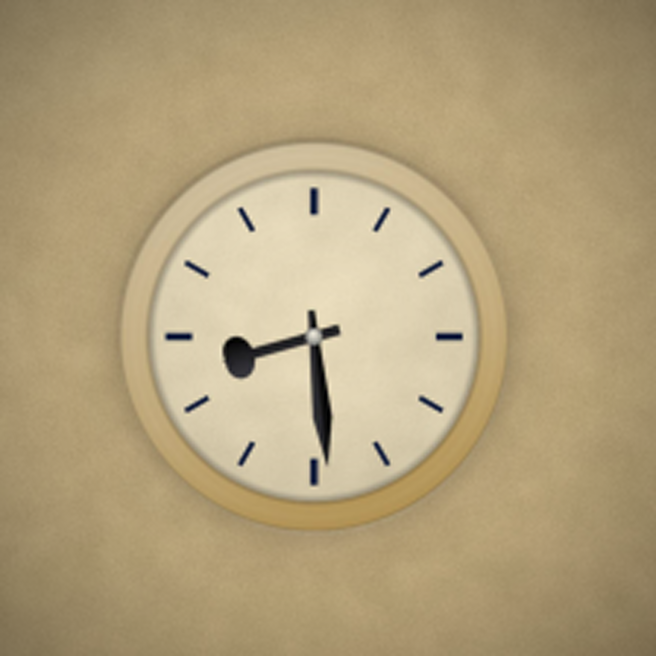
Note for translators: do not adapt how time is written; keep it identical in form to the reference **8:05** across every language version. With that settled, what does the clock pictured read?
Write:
**8:29**
